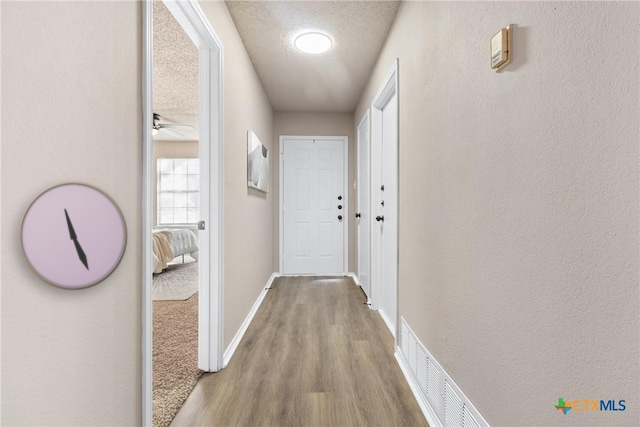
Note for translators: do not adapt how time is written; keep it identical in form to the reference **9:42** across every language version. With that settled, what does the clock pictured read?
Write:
**11:26**
